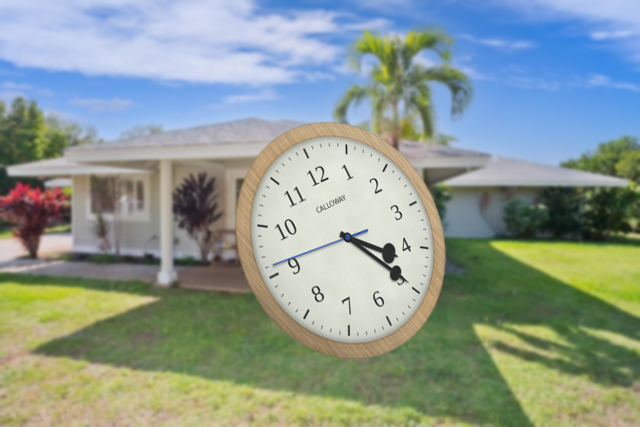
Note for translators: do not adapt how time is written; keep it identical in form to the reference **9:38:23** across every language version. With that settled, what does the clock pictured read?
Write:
**4:24:46**
